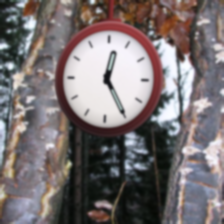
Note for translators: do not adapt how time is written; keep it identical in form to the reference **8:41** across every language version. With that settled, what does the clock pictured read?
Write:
**12:25**
